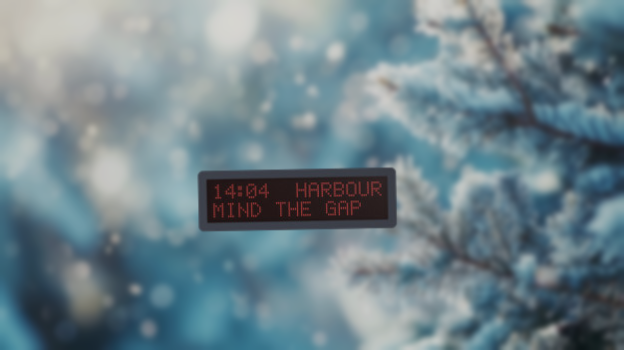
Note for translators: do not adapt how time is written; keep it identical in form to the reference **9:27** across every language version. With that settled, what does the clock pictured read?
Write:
**14:04**
